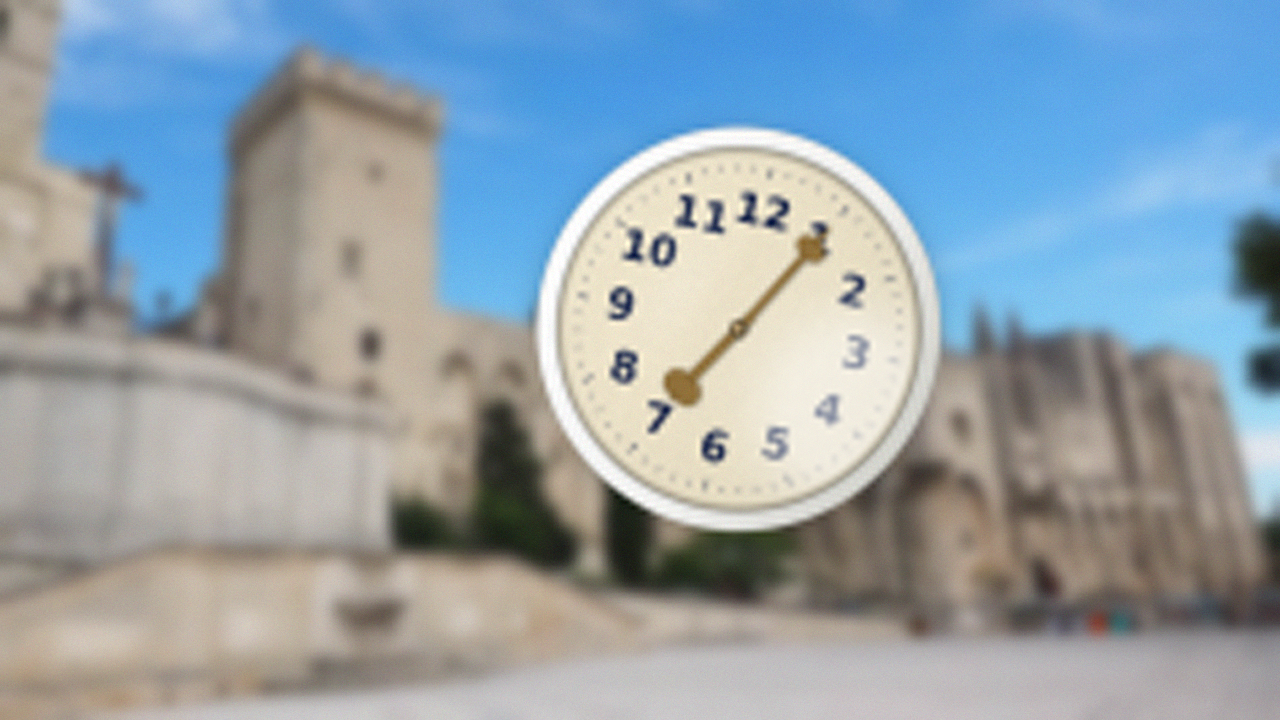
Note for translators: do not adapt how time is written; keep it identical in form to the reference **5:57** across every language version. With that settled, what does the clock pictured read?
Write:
**7:05**
